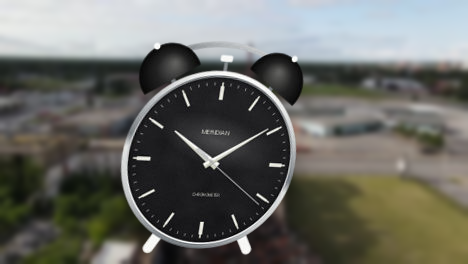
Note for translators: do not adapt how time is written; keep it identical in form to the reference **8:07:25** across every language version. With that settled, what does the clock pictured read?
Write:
**10:09:21**
